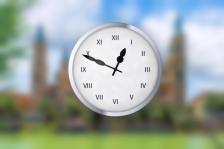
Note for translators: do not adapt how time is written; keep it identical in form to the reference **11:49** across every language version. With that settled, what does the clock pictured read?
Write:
**12:49**
